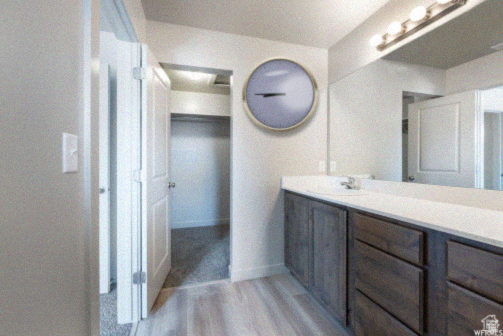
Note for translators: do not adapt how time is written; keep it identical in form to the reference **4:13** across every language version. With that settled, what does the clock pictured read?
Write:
**8:45**
